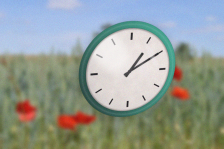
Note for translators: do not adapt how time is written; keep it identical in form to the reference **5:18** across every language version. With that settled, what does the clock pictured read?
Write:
**1:10**
